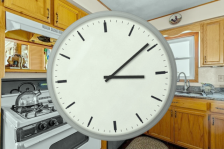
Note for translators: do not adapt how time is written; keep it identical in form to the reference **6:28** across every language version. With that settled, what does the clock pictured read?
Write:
**3:09**
